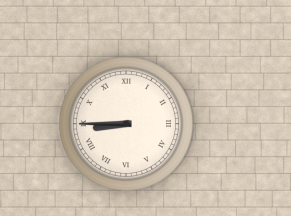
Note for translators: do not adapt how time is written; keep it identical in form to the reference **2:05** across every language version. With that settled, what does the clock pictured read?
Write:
**8:45**
